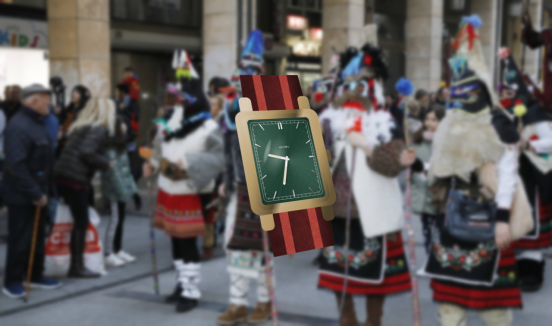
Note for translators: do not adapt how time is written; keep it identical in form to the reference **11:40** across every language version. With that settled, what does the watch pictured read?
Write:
**9:33**
